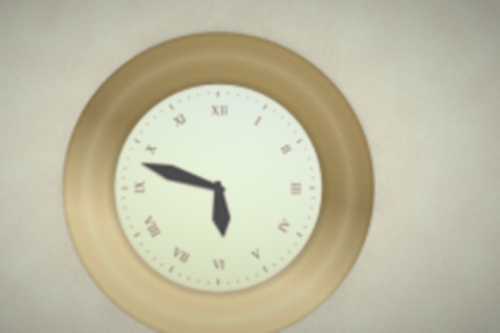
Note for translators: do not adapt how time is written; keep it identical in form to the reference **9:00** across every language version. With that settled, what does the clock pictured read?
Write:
**5:48**
